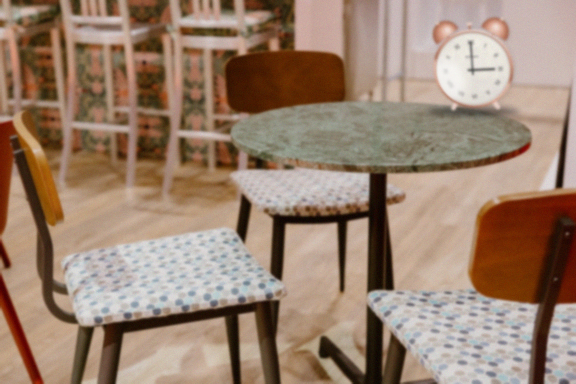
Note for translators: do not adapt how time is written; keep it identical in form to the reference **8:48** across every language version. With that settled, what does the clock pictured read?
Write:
**3:00**
